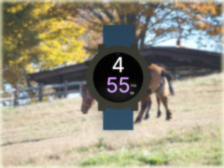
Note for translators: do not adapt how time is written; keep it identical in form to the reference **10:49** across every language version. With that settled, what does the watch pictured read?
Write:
**4:55**
